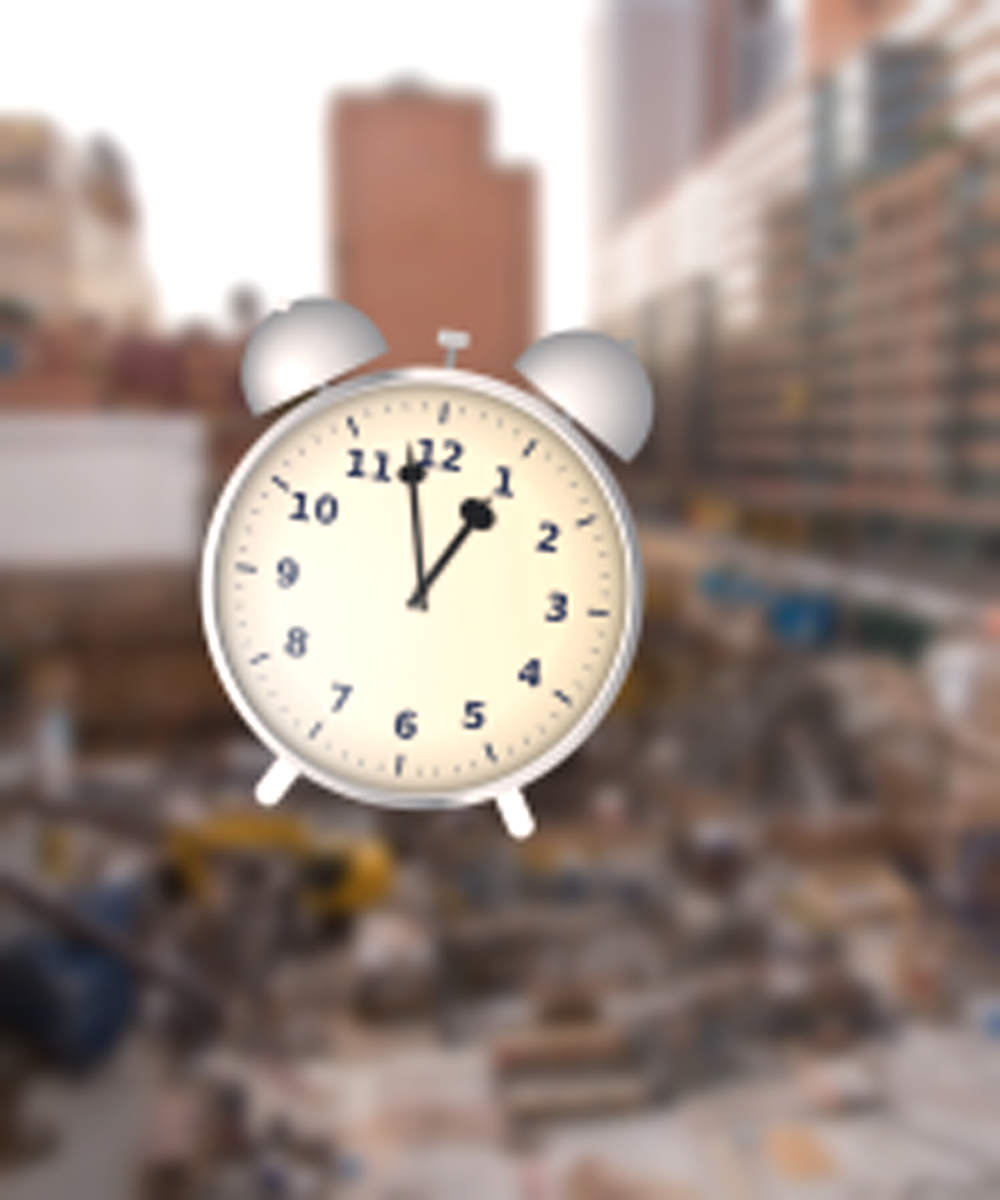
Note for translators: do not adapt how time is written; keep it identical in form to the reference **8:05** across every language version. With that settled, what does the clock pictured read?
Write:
**12:58**
